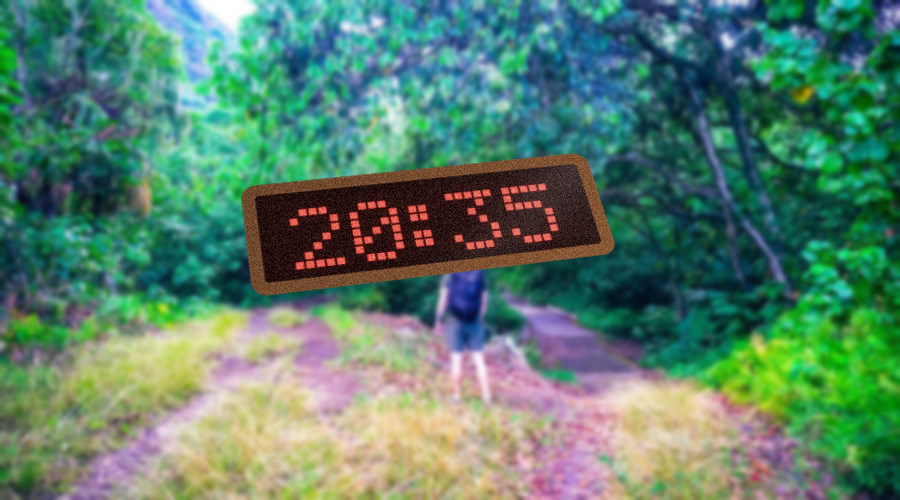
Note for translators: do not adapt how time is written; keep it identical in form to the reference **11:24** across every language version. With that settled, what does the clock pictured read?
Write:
**20:35**
